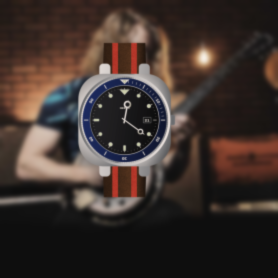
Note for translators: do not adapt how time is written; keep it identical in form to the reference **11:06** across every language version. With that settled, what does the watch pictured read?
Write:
**12:21**
